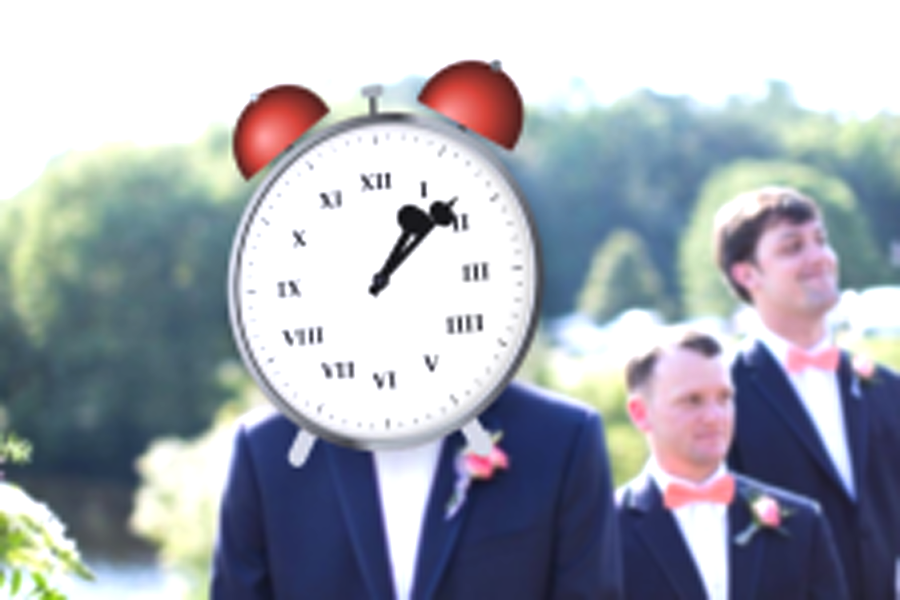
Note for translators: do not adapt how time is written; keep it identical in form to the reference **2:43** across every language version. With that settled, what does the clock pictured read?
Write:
**1:08**
